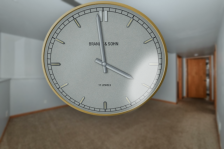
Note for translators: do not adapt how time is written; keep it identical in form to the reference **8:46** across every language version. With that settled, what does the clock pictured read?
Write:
**3:59**
